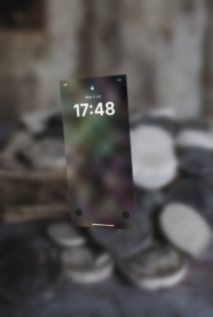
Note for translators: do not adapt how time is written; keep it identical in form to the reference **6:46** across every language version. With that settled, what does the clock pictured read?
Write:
**17:48**
